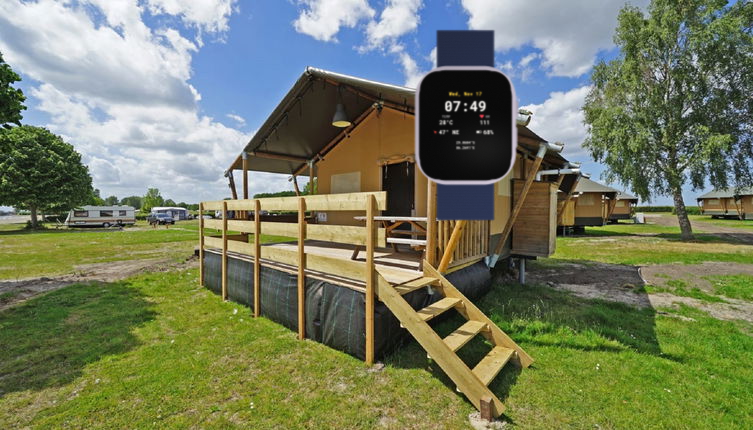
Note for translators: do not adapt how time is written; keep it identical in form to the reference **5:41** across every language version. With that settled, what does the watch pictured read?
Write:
**7:49**
